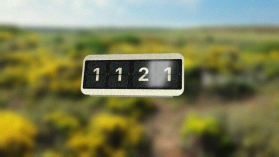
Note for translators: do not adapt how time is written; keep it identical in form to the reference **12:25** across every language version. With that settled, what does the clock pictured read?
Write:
**11:21**
